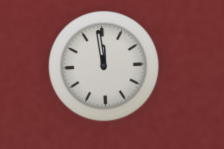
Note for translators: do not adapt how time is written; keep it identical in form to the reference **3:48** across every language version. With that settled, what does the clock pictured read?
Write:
**11:59**
